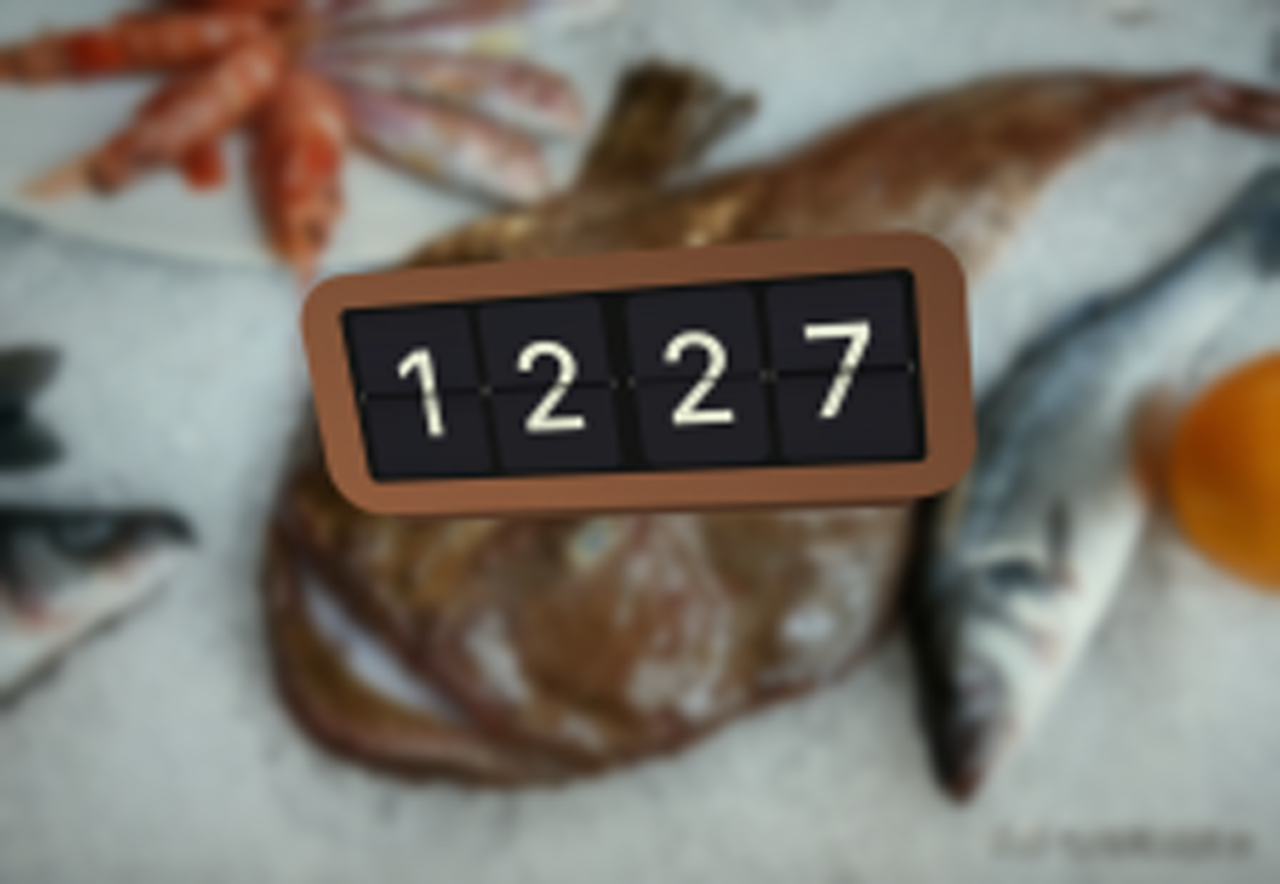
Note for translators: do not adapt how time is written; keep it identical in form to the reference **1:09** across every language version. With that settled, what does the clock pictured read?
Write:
**12:27**
